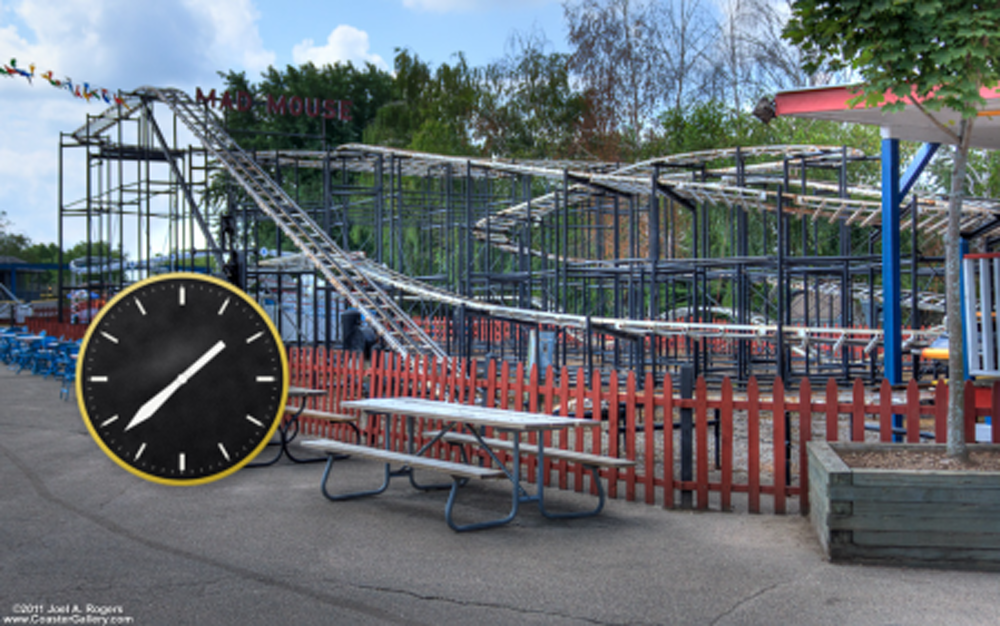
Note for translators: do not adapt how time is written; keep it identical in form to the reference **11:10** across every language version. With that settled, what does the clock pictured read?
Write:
**1:38**
